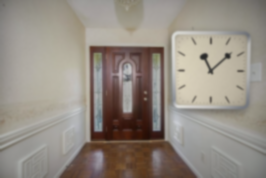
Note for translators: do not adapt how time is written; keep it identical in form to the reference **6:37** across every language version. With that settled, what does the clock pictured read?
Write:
**11:08**
